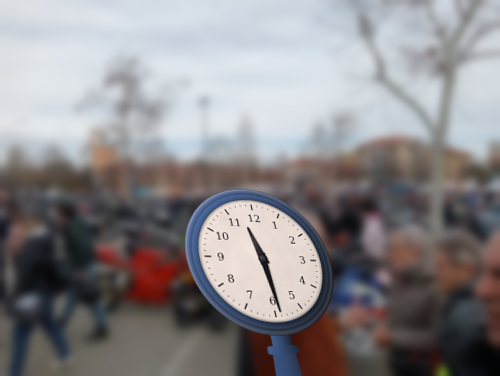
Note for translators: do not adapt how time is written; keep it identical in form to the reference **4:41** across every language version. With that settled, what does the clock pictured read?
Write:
**11:29**
